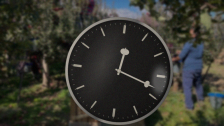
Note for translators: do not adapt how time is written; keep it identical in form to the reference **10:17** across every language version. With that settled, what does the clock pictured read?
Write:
**12:18**
